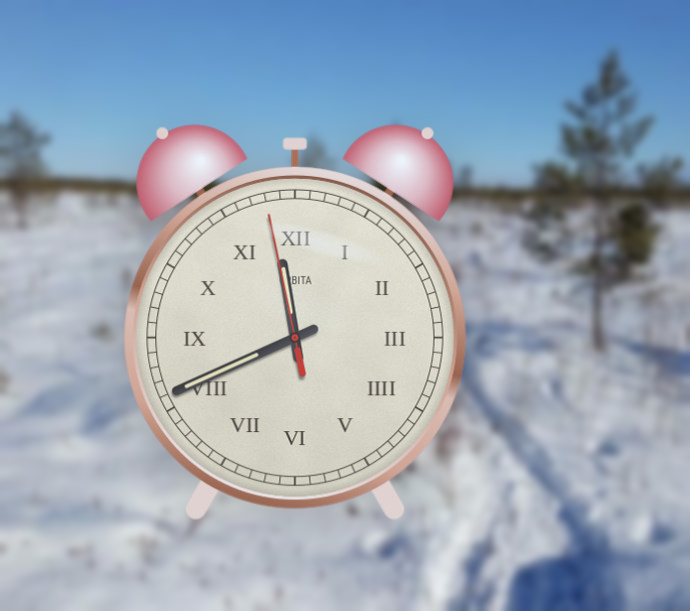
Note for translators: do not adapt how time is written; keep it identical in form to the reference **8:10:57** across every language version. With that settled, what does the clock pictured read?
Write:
**11:40:58**
